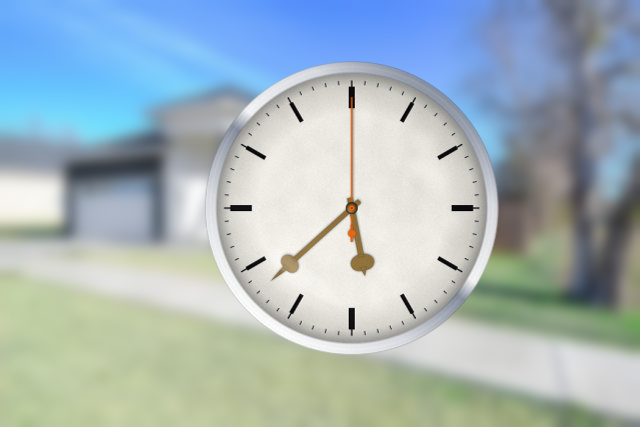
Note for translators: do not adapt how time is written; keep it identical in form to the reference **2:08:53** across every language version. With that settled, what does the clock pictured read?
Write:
**5:38:00**
